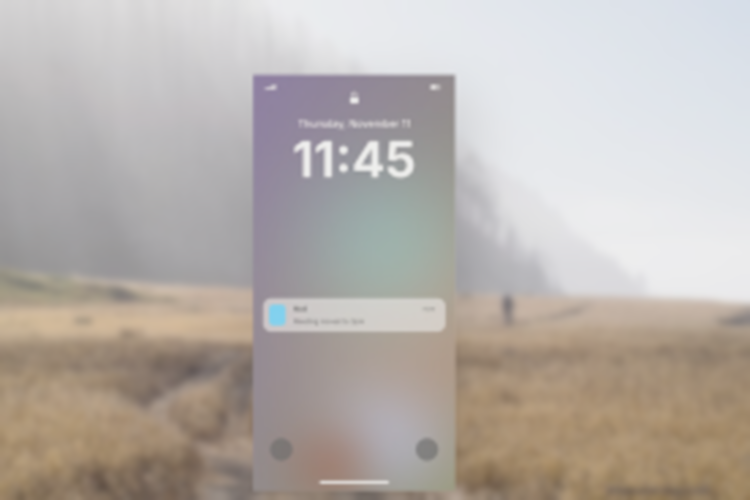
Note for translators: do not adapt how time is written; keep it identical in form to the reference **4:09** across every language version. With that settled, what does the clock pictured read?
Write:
**11:45**
